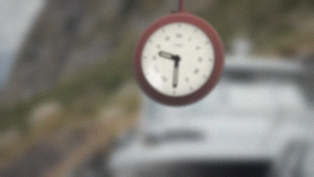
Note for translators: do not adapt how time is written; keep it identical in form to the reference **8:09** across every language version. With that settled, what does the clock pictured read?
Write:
**9:30**
